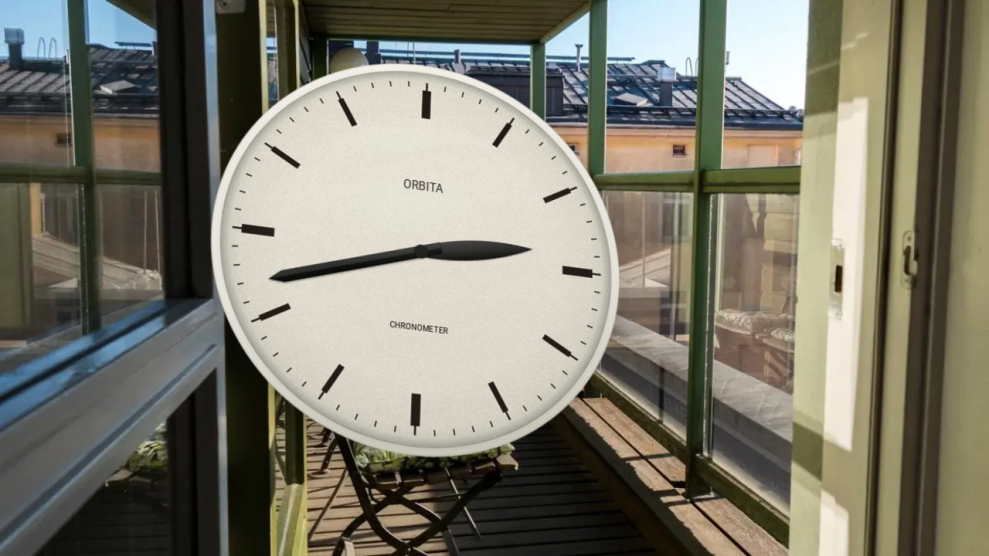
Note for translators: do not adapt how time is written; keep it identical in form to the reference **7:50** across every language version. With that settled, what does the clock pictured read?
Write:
**2:42**
